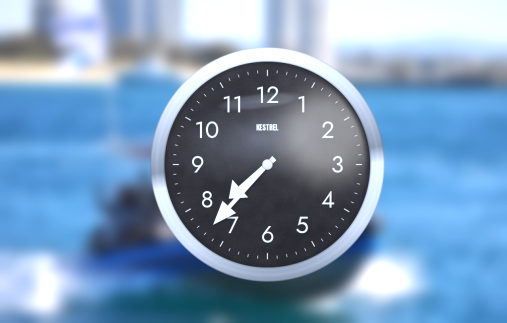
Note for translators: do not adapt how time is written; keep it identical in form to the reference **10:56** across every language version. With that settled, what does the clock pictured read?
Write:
**7:37**
